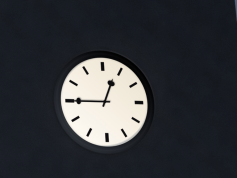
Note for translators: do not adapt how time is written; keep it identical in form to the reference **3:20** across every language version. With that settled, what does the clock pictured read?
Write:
**12:45**
